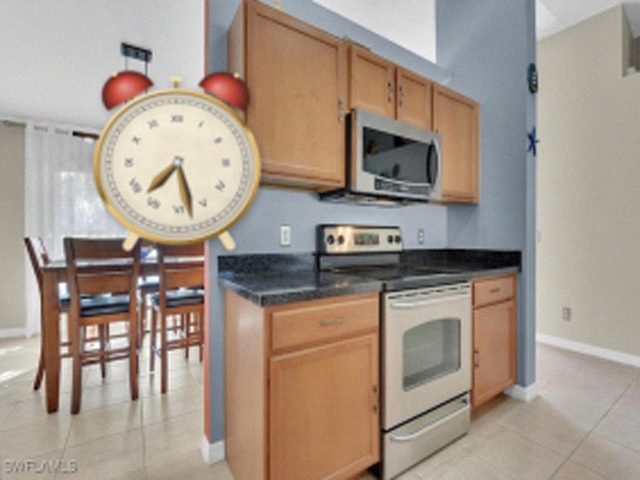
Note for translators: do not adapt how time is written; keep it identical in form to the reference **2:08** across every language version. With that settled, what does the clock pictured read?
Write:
**7:28**
